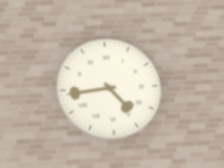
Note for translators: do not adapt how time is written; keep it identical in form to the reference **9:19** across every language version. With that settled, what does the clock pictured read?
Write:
**4:44**
